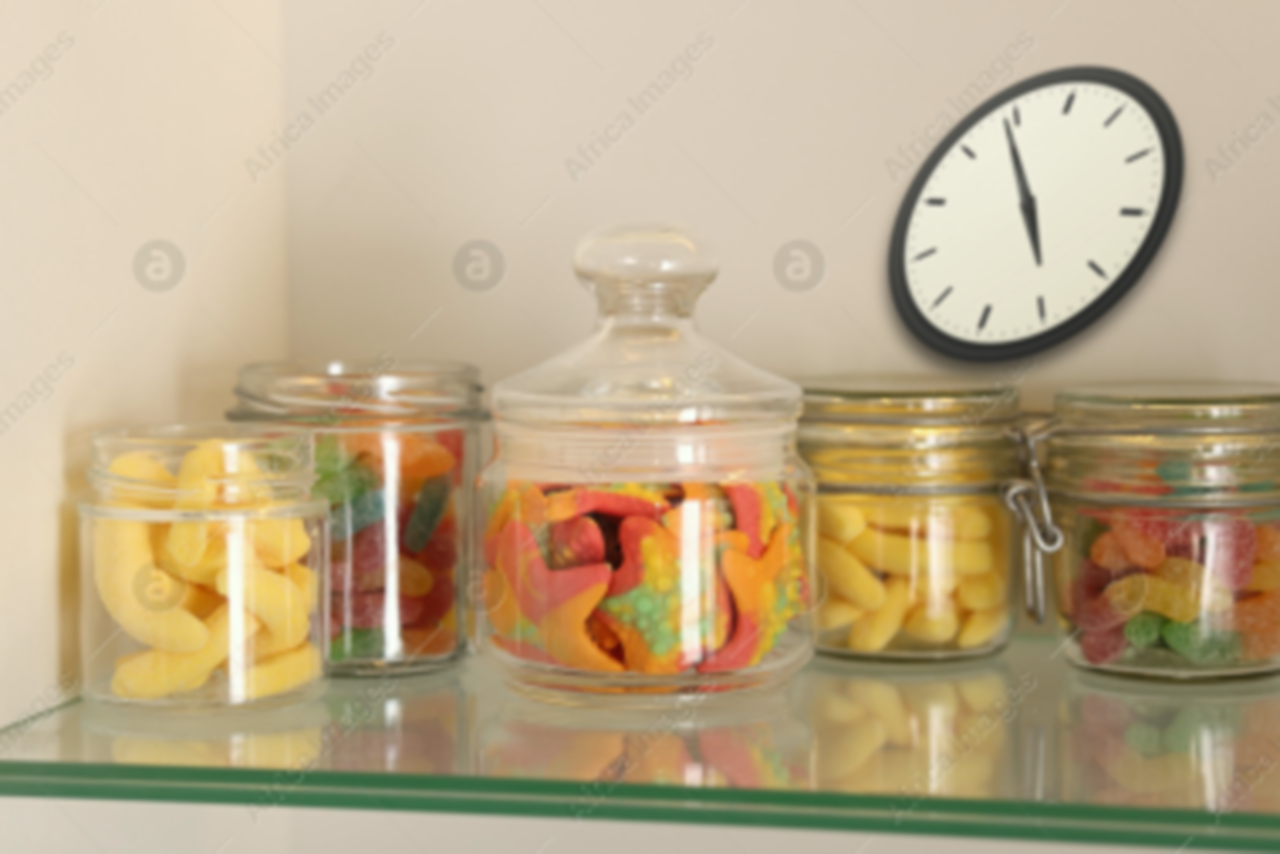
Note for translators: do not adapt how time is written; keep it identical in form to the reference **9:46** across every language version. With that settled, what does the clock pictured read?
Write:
**4:54**
